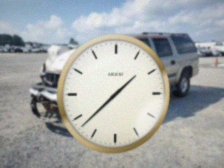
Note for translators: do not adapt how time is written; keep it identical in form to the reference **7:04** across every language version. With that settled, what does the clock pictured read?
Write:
**1:38**
